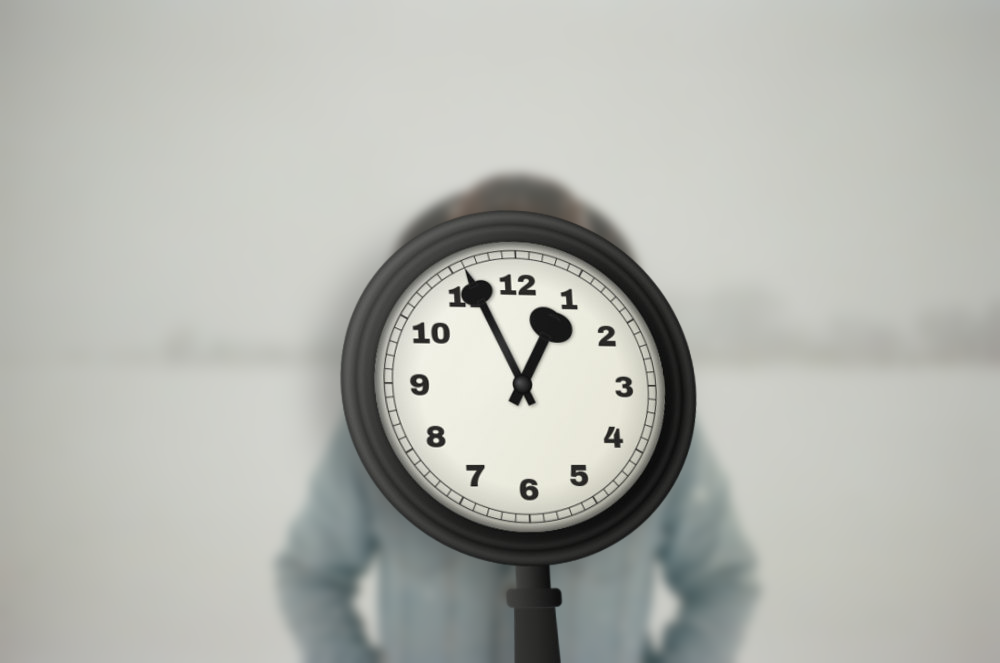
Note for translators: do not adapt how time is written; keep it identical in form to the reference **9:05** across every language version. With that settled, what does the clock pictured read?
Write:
**12:56**
